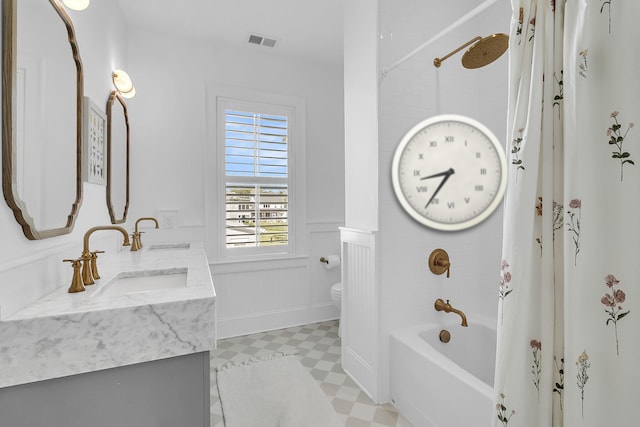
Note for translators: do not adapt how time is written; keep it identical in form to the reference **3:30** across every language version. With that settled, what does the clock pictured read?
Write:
**8:36**
